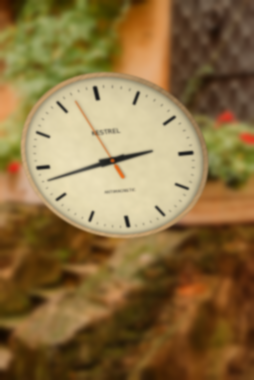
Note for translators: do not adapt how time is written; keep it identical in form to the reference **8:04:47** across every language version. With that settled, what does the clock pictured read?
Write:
**2:42:57**
